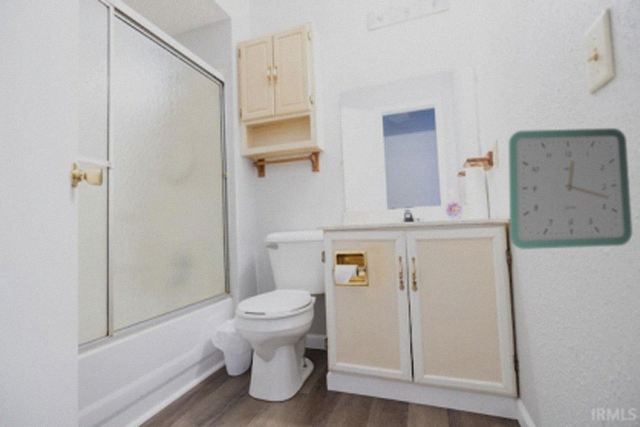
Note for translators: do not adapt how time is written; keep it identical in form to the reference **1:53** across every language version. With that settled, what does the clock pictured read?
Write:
**12:18**
